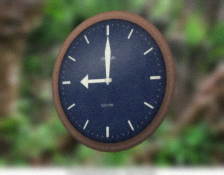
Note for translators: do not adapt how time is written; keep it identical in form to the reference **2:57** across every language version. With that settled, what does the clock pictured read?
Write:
**9:00**
